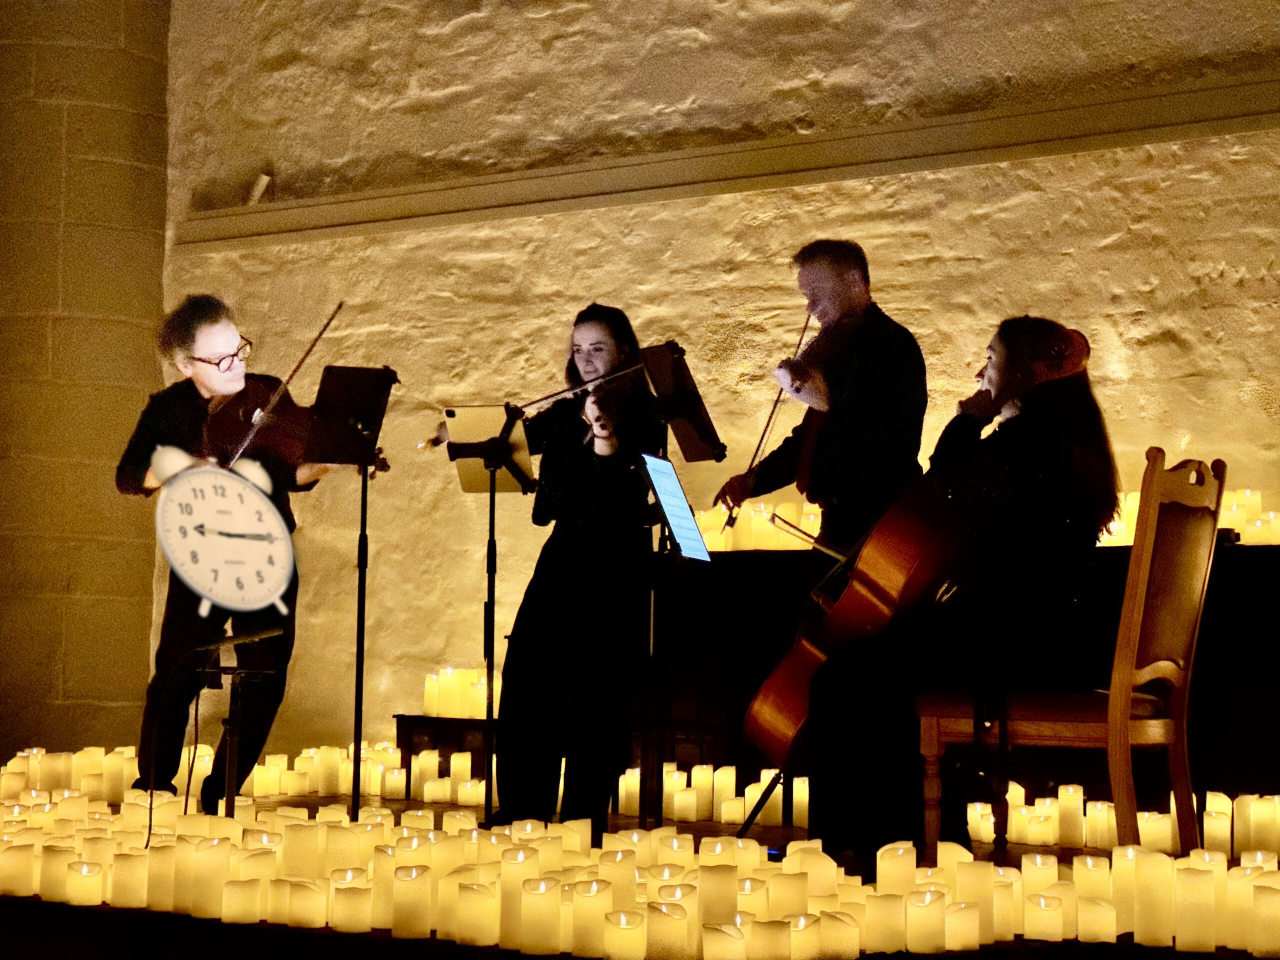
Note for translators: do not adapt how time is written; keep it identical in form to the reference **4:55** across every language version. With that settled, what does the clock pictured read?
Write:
**9:15**
